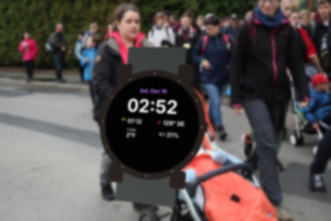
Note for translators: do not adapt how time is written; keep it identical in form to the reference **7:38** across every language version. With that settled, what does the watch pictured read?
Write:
**2:52**
